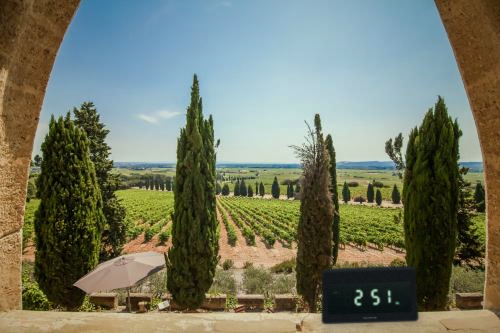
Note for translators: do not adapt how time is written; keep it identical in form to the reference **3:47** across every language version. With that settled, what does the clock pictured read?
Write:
**2:51**
